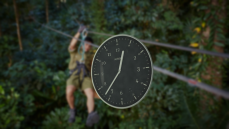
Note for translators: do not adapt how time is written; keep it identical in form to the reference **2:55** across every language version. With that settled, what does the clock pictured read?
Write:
**12:37**
